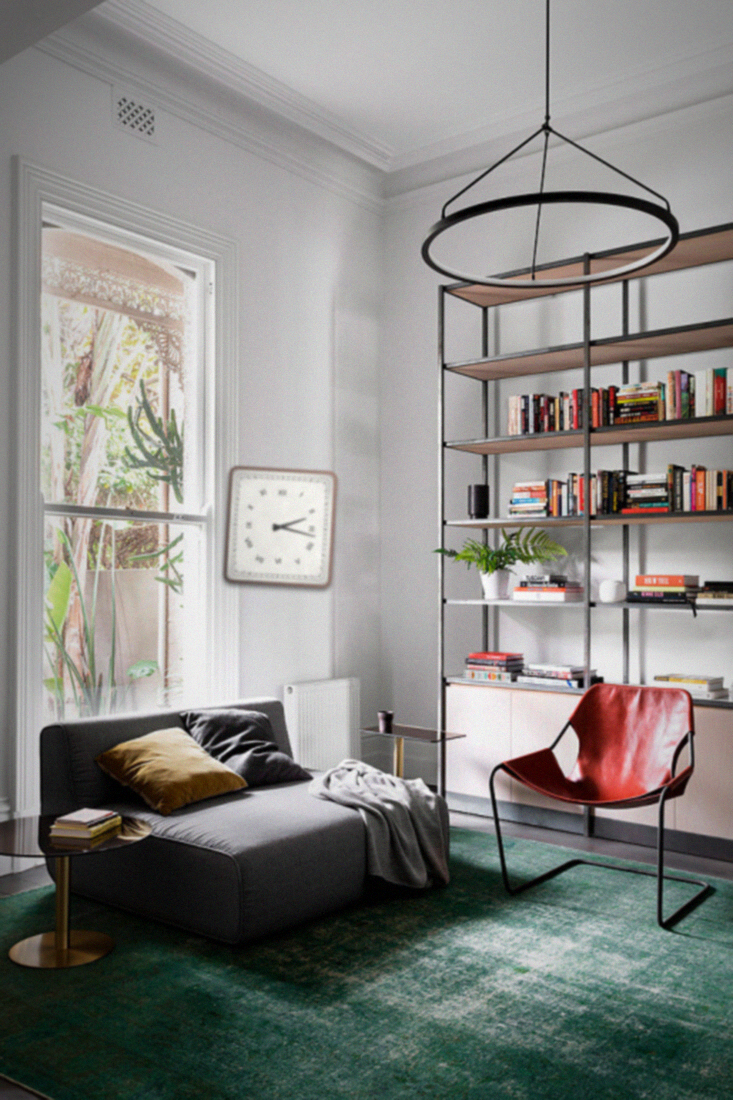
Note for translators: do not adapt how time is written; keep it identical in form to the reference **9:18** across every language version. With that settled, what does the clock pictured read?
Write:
**2:17**
